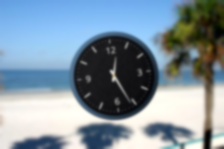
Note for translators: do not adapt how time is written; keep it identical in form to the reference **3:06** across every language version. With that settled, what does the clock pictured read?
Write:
**12:26**
